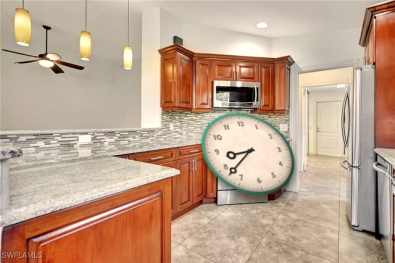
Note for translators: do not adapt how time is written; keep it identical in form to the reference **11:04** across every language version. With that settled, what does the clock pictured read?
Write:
**8:38**
